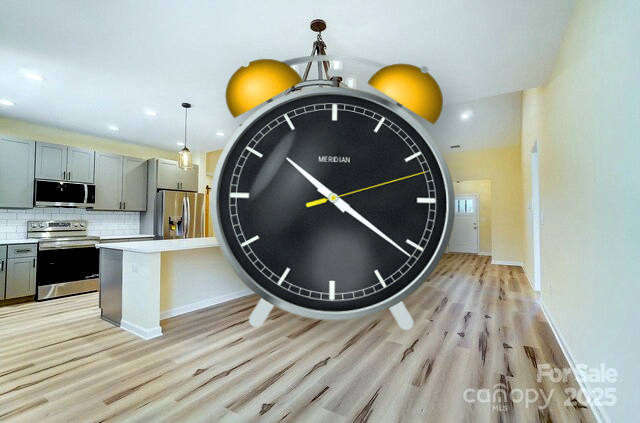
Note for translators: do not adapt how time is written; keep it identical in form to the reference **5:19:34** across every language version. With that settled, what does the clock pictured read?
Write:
**10:21:12**
